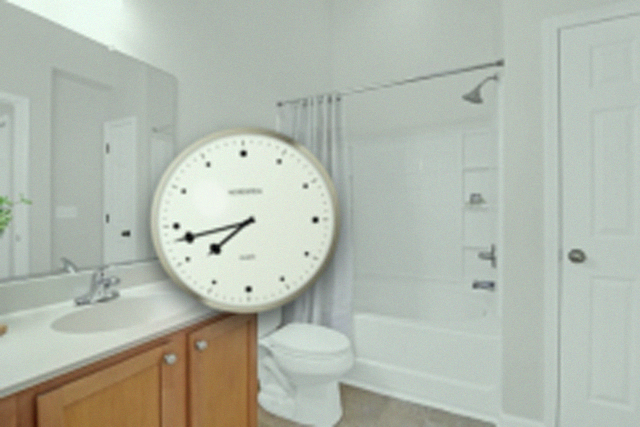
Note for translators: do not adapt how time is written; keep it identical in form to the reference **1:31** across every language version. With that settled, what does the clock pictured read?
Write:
**7:43**
